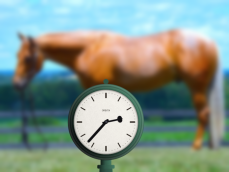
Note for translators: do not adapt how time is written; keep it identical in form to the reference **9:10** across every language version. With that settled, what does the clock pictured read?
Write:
**2:37**
